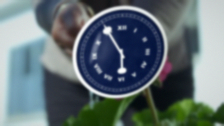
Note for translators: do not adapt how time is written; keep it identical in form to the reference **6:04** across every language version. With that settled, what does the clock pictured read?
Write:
**5:55**
